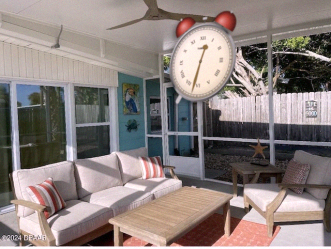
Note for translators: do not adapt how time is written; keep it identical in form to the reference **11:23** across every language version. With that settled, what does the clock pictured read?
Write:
**12:32**
